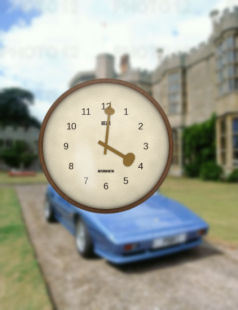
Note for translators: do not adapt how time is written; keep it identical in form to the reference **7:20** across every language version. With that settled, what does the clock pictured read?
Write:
**4:01**
